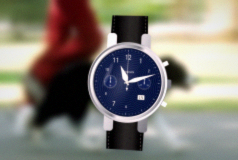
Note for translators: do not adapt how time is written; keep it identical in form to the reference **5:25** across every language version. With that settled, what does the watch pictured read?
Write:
**11:12**
